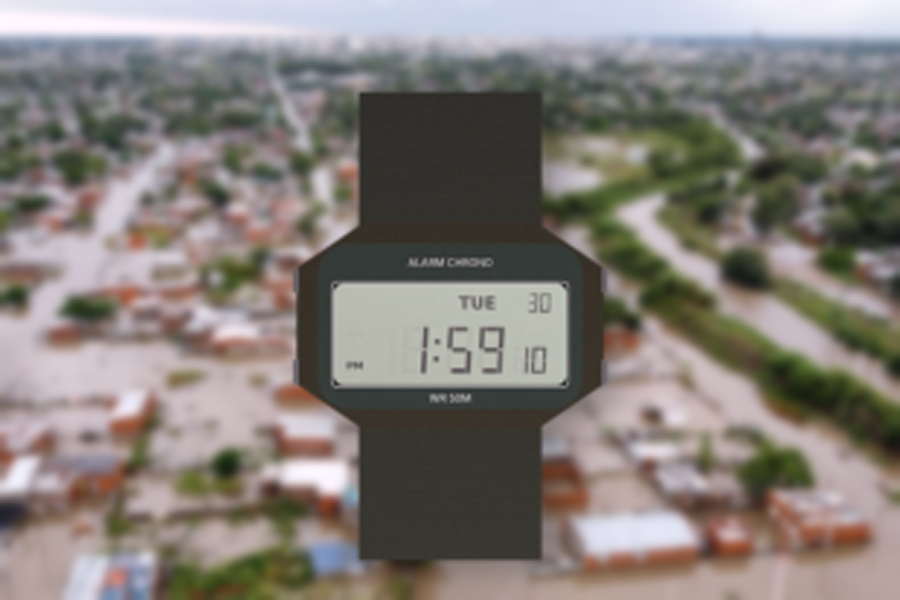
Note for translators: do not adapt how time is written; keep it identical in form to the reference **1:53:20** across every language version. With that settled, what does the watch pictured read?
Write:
**1:59:10**
